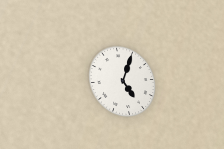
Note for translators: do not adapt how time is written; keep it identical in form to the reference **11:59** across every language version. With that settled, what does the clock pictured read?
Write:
**5:05**
